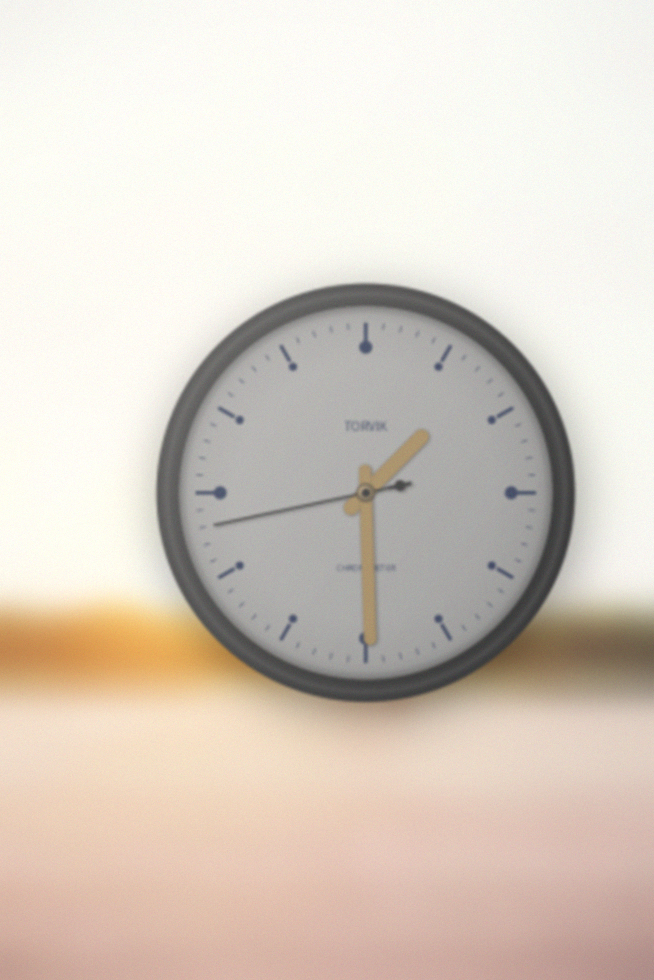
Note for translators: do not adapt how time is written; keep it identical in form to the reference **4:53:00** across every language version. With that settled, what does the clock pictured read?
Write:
**1:29:43**
